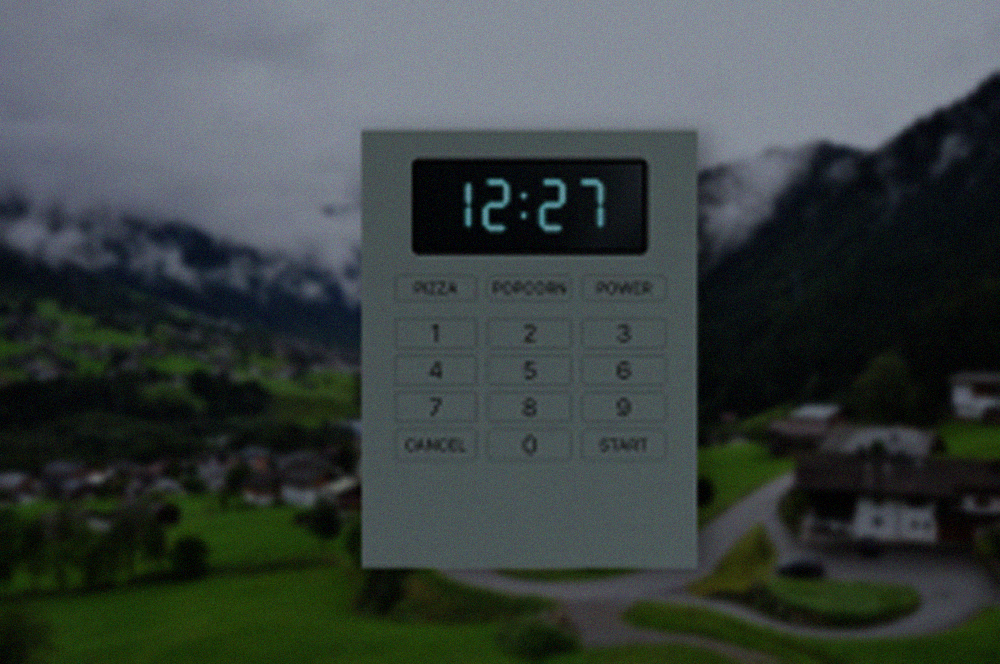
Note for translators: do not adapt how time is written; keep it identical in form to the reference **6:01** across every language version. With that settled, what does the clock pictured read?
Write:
**12:27**
